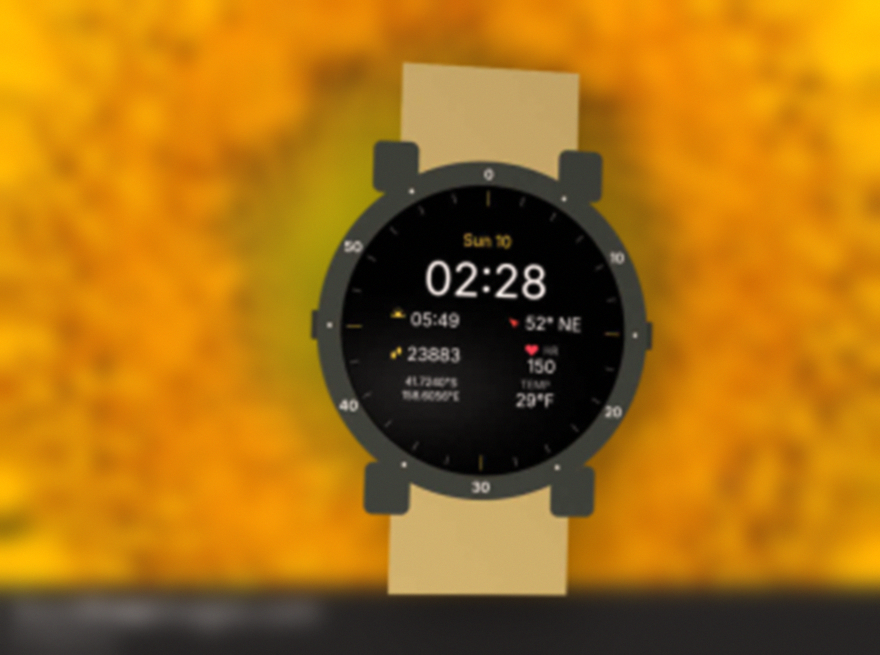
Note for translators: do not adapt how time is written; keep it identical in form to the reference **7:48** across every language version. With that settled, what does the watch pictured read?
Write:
**2:28**
